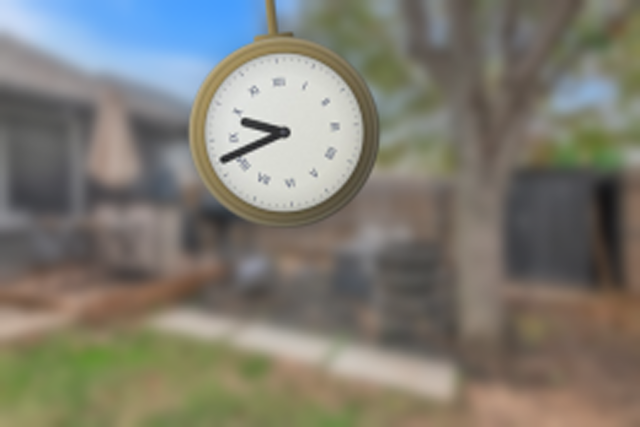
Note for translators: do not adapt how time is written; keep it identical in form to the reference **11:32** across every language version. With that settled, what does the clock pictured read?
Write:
**9:42**
